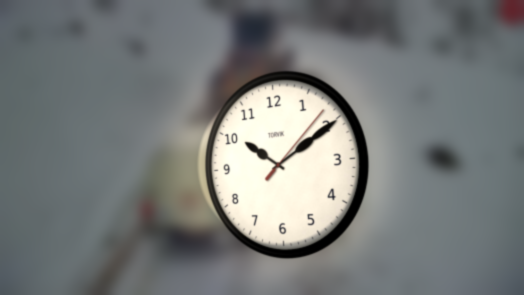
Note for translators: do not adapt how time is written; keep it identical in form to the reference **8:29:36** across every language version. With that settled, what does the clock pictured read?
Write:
**10:10:08**
